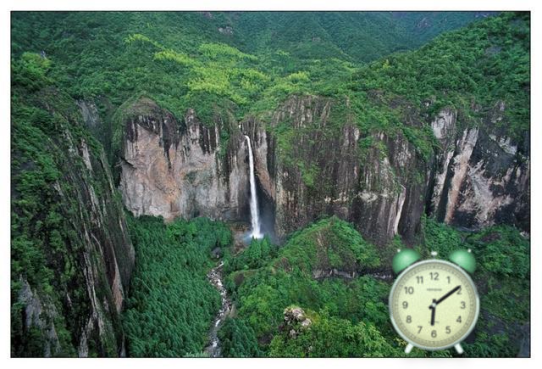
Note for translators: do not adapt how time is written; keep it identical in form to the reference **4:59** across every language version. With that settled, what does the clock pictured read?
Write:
**6:09**
